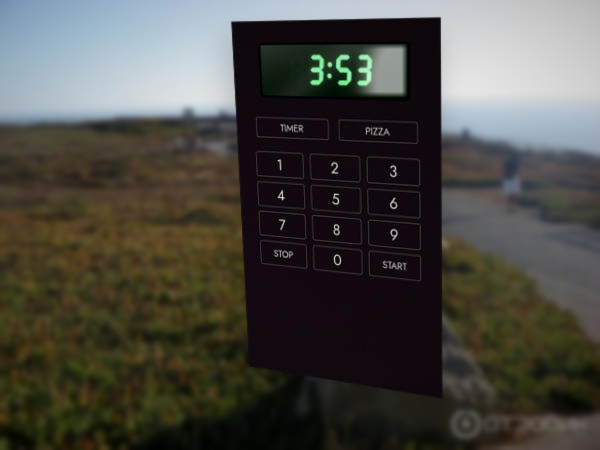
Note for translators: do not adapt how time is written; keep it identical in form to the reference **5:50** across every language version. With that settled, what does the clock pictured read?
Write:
**3:53**
